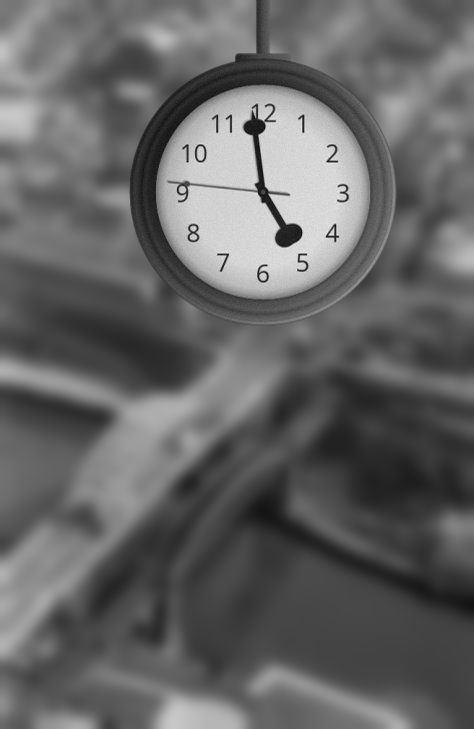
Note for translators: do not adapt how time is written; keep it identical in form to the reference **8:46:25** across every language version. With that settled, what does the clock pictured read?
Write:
**4:58:46**
